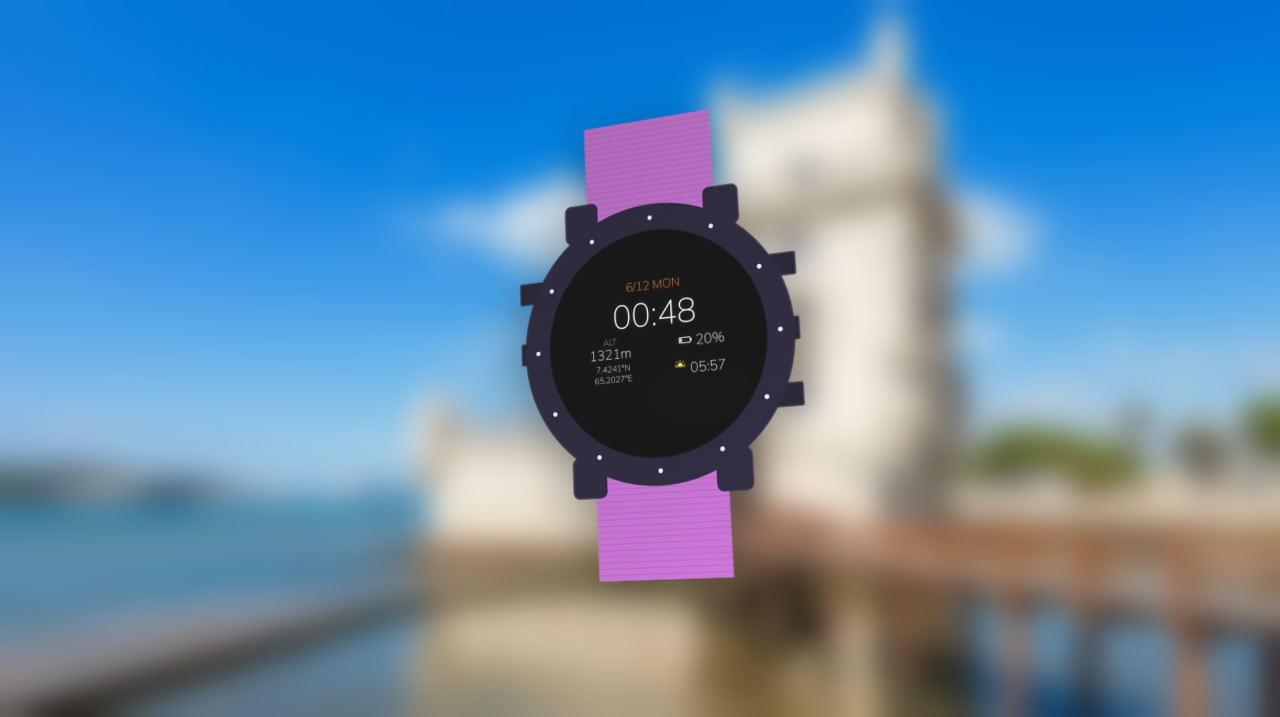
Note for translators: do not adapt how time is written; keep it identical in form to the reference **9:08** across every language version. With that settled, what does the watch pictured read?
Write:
**0:48**
